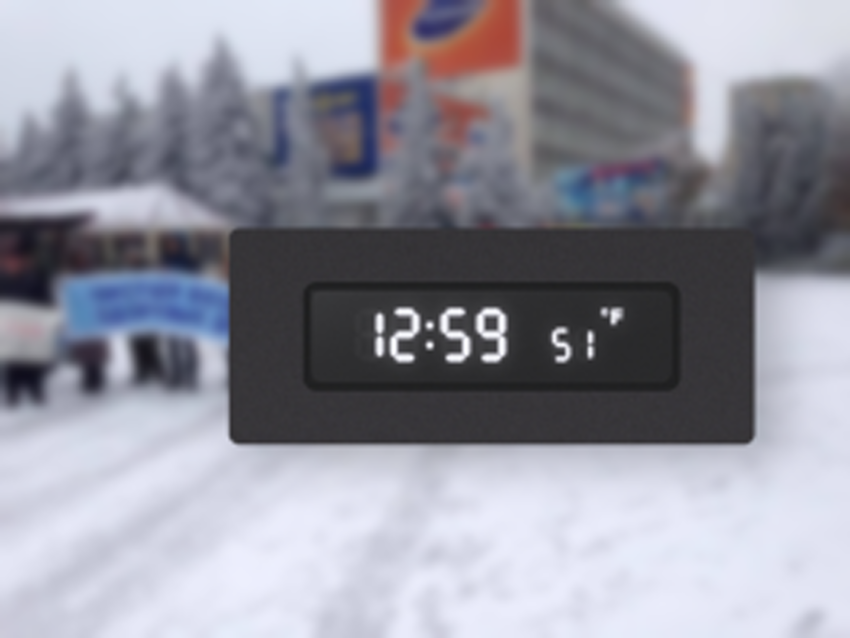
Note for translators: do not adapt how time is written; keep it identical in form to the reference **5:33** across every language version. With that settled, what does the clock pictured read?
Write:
**12:59**
